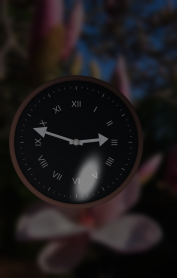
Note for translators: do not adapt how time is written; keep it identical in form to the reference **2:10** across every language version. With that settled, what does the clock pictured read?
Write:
**2:48**
